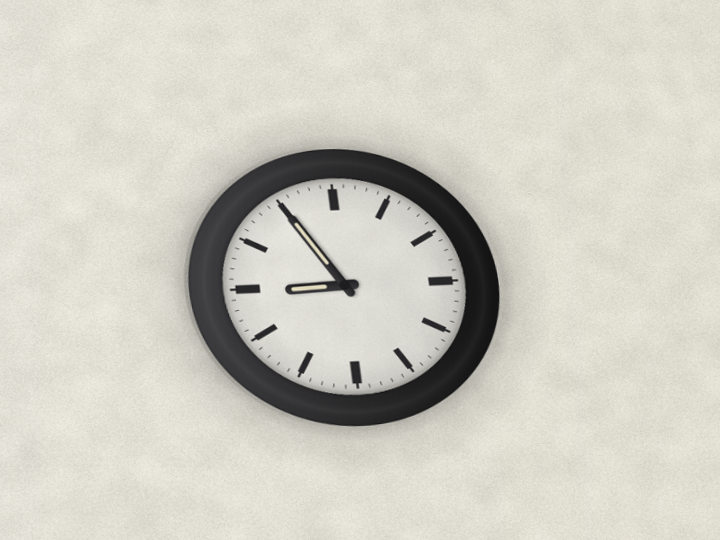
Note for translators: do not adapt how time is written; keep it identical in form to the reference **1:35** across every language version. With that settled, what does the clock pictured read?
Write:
**8:55**
